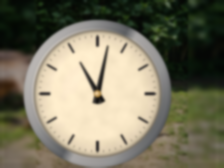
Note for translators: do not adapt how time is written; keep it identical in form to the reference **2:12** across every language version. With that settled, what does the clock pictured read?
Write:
**11:02**
